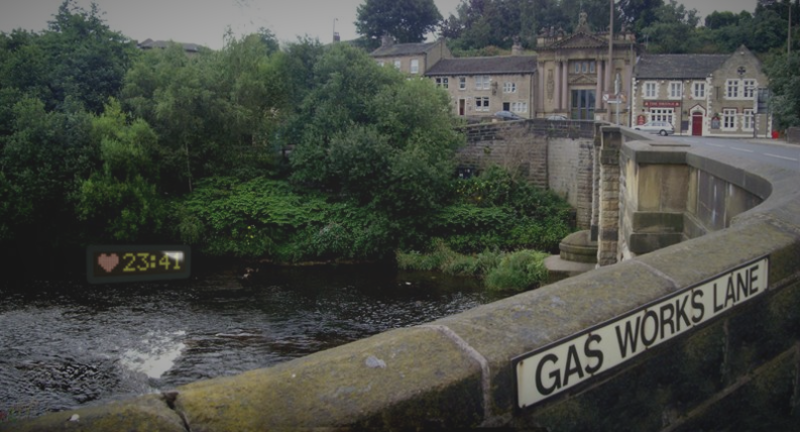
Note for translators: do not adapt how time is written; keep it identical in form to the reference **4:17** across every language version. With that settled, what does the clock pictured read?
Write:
**23:41**
